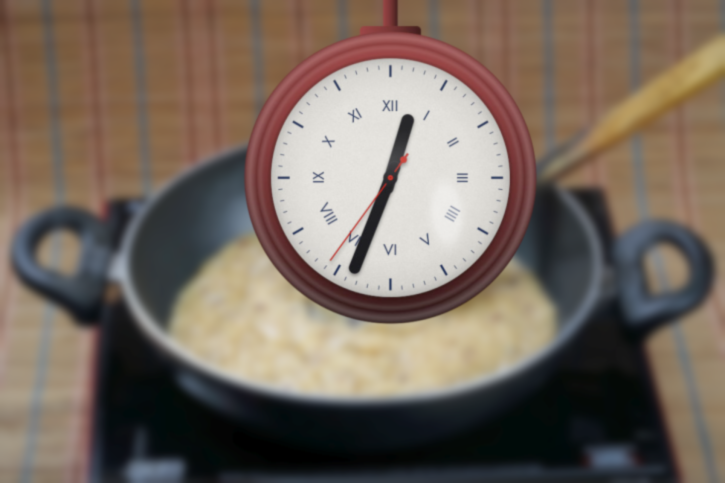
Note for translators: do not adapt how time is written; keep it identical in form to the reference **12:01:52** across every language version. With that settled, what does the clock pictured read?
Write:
**12:33:36**
